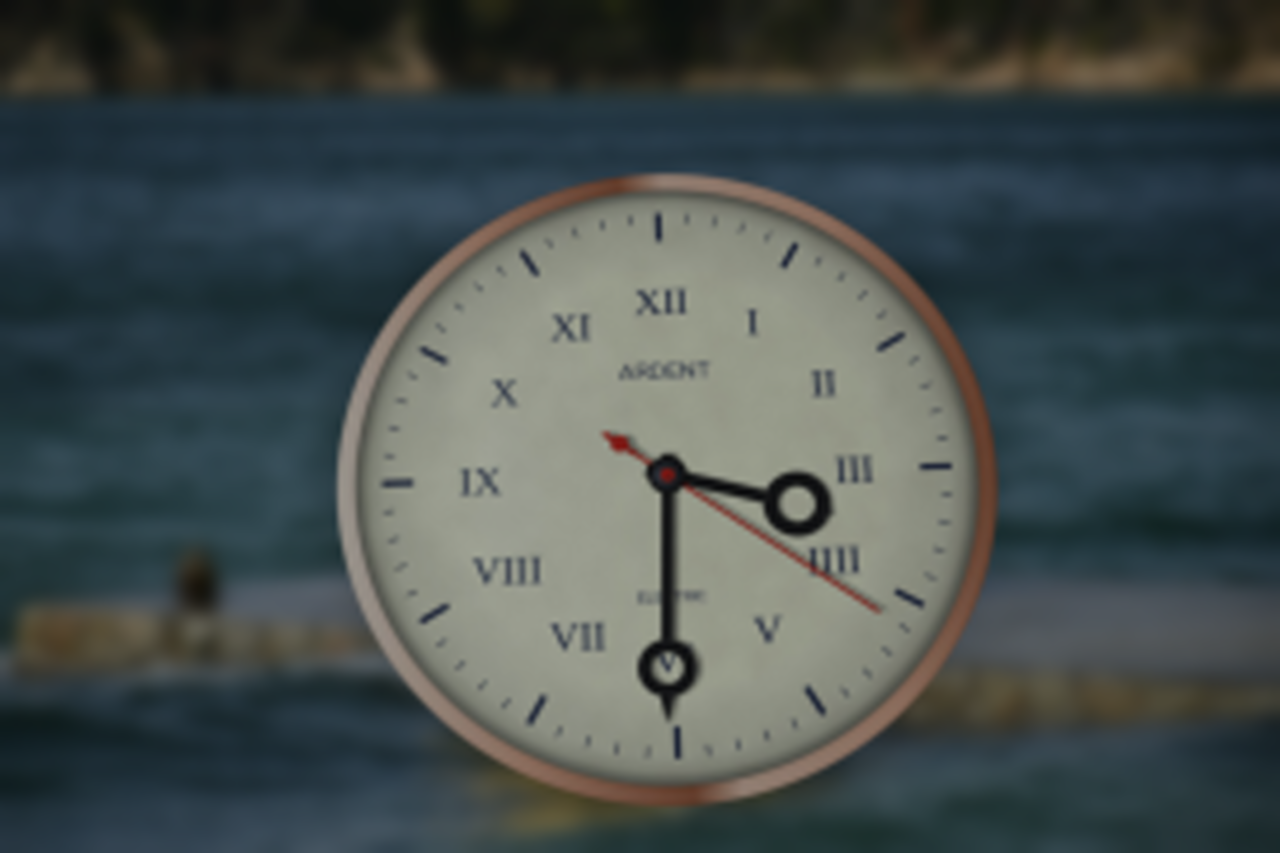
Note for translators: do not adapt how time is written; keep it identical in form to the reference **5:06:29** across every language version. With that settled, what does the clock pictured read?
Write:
**3:30:21**
